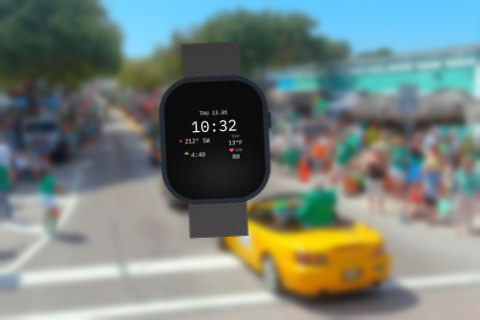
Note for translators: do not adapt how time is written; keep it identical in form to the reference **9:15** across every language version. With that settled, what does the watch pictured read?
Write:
**10:32**
